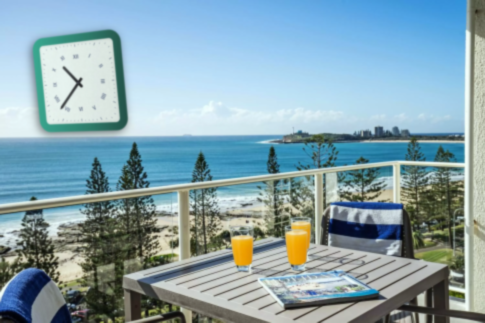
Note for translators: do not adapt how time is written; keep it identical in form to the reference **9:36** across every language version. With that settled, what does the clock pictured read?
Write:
**10:37**
